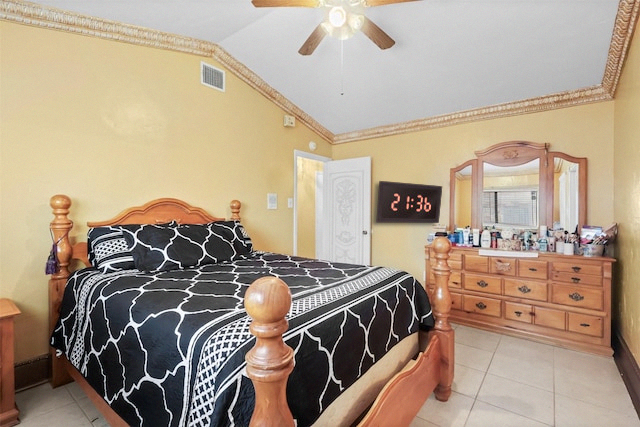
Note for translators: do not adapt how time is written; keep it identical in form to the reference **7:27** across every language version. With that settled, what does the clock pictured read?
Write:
**21:36**
